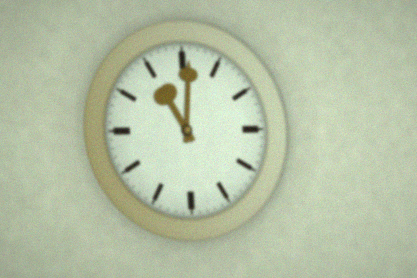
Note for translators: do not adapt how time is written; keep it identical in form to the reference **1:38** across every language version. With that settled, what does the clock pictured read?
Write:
**11:01**
